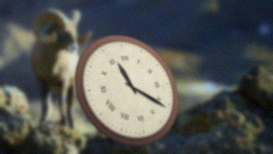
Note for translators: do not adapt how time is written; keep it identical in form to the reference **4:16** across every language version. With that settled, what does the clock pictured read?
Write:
**11:21**
